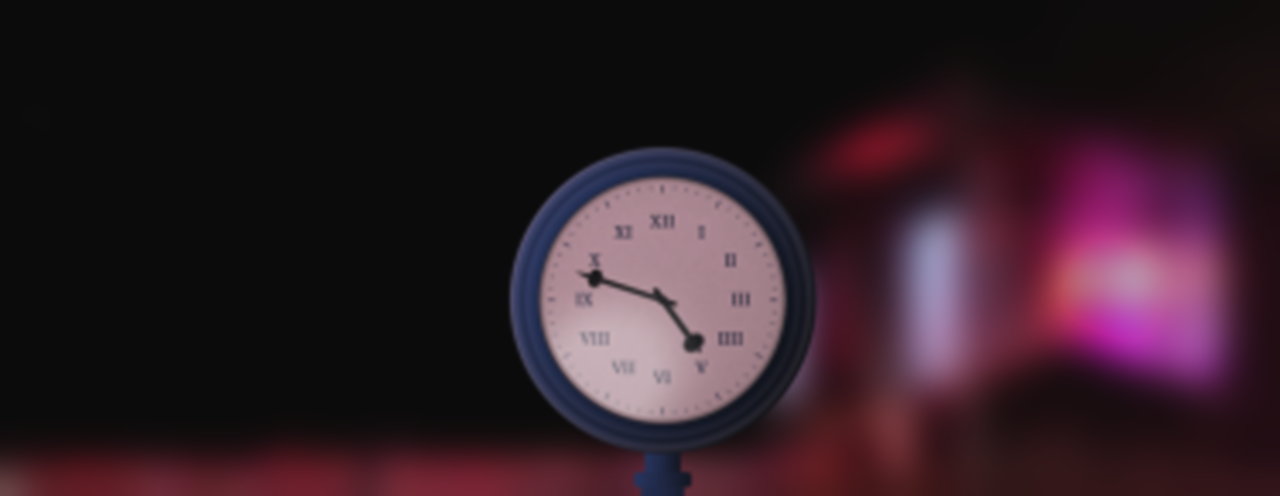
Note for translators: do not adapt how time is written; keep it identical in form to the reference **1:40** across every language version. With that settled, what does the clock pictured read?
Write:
**4:48**
